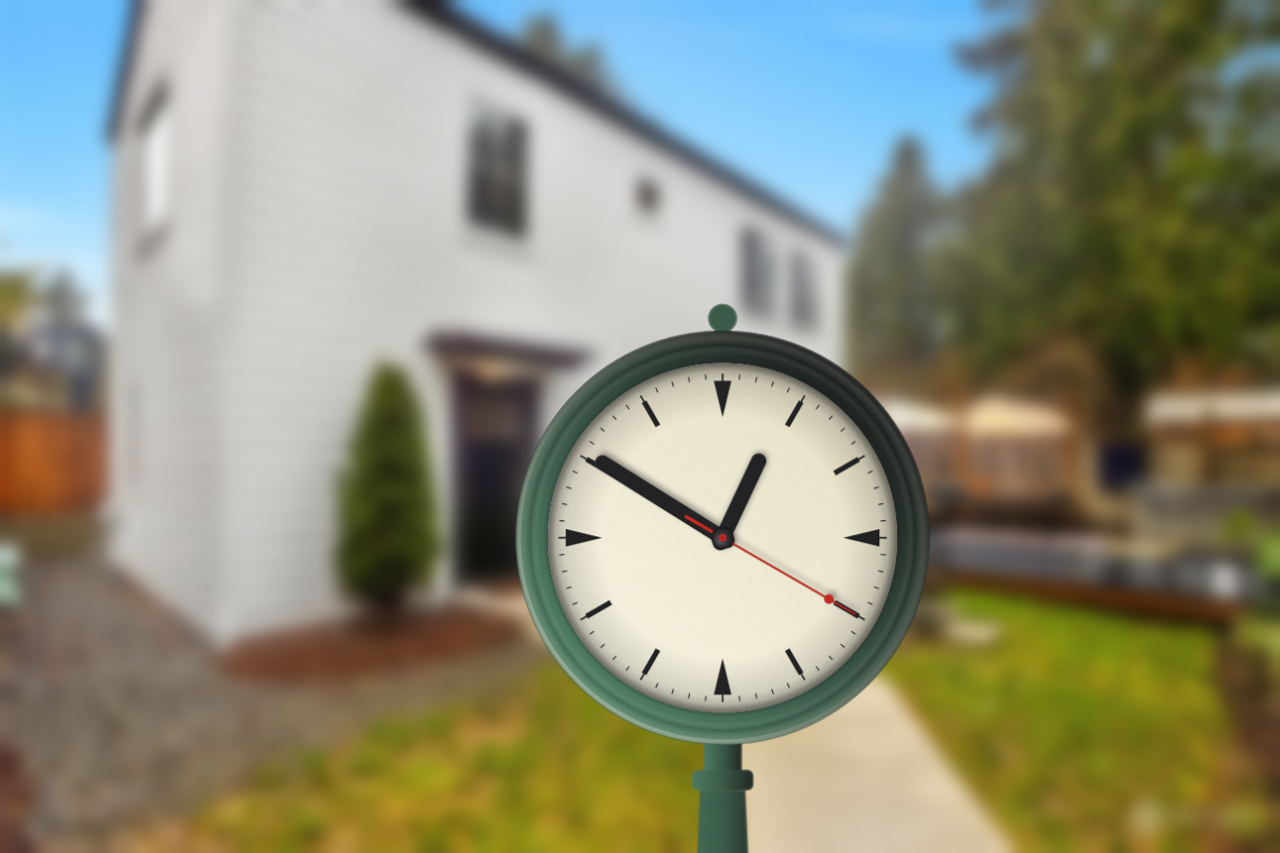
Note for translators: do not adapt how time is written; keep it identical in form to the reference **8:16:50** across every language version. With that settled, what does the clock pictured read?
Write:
**12:50:20**
